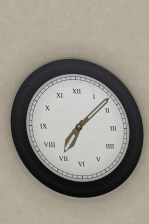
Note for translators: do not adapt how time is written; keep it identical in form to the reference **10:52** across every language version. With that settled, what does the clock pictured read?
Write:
**7:08**
